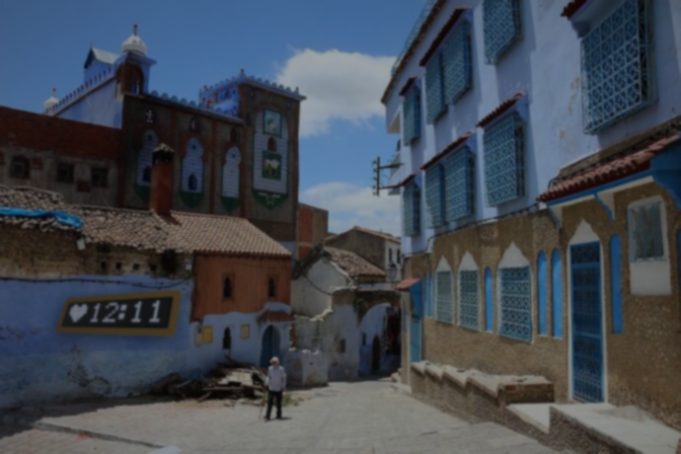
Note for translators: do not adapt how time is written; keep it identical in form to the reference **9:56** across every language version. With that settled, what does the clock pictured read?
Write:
**12:11**
